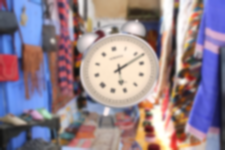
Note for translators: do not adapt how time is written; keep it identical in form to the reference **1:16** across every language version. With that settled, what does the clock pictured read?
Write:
**6:12**
